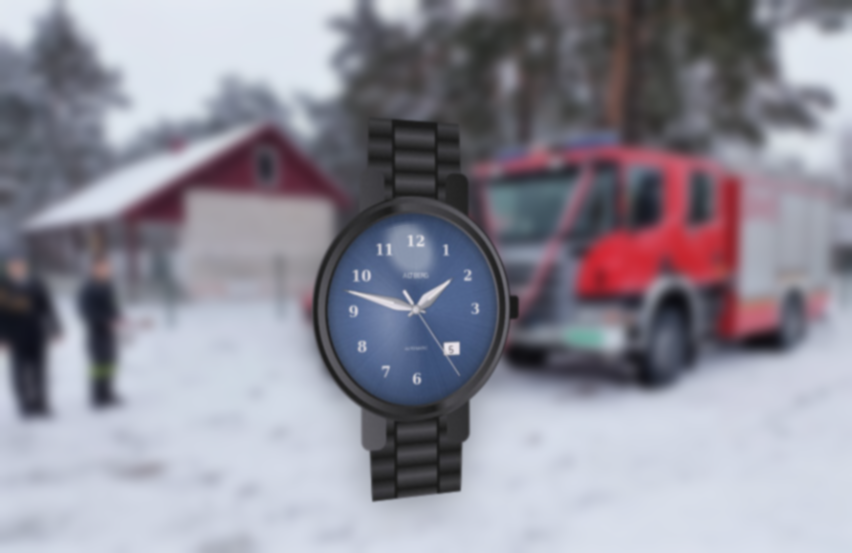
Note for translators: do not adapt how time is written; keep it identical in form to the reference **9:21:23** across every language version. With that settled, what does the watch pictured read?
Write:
**1:47:24**
